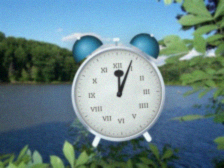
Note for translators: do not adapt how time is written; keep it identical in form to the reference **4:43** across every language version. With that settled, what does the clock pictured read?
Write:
**12:04**
